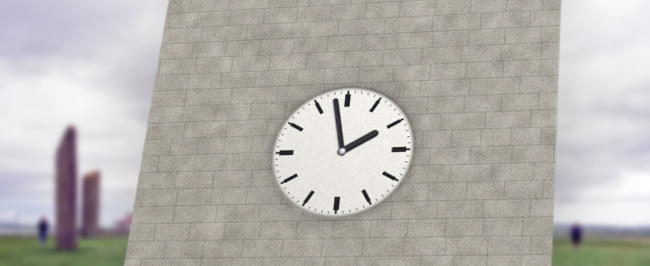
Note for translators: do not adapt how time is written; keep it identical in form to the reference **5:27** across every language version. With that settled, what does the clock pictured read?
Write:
**1:58**
